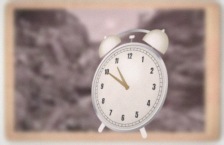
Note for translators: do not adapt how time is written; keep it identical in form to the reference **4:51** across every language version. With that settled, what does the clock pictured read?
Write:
**10:50**
